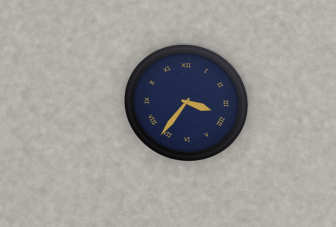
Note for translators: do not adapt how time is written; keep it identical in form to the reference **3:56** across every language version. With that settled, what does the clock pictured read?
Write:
**3:36**
